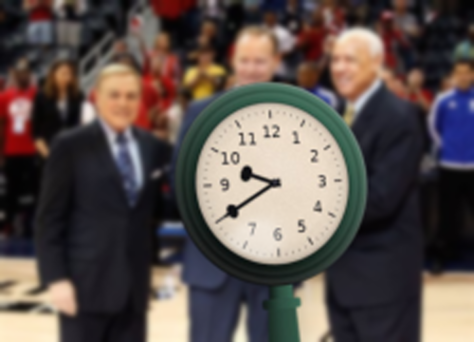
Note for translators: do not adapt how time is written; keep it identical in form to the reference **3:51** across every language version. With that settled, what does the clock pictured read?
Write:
**9:40**
